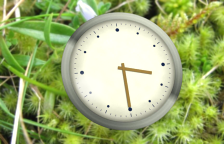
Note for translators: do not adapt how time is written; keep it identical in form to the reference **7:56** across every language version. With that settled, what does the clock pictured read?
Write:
**3:30**
